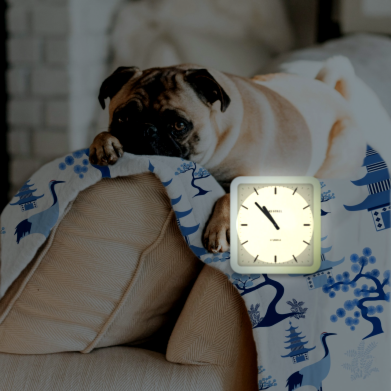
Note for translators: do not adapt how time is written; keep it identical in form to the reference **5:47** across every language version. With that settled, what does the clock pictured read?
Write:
**10:53**
